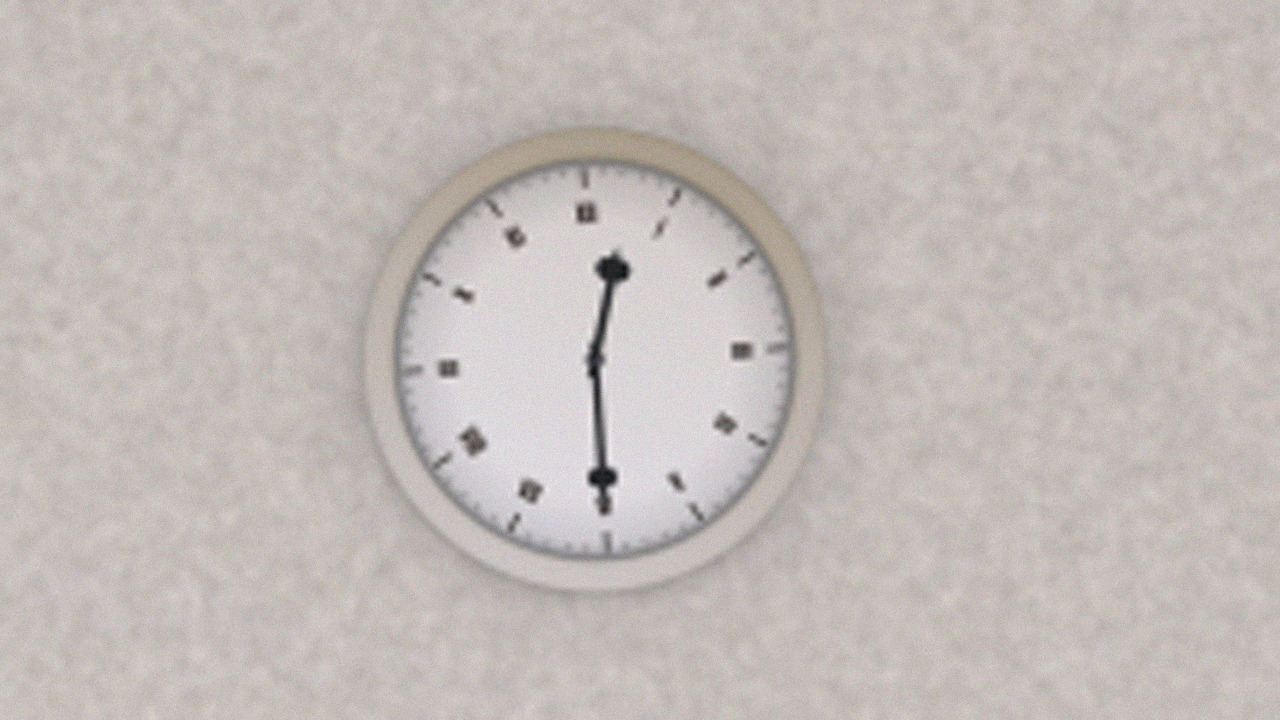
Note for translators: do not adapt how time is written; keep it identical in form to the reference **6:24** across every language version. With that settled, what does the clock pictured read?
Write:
**12:30**
